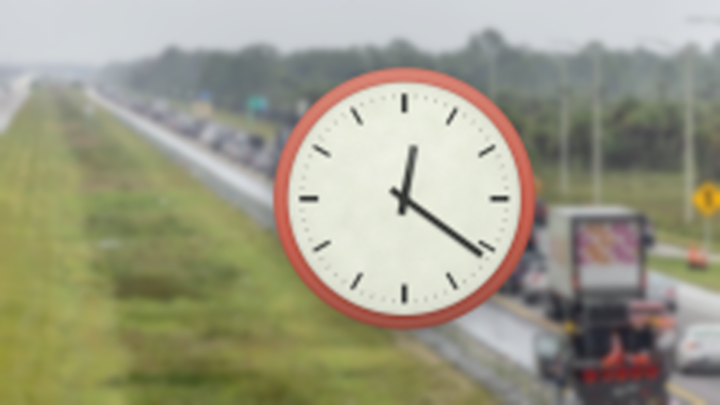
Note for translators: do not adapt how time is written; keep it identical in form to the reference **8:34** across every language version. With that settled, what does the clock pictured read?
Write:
**12:21**
